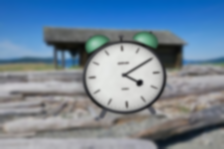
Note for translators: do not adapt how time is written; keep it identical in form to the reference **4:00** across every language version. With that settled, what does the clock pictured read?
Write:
**4:10**
